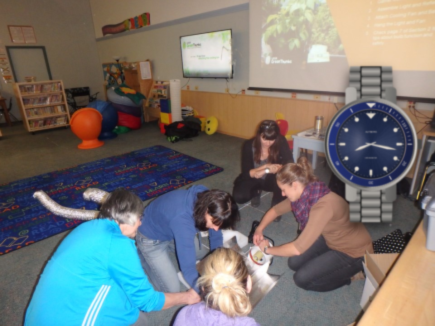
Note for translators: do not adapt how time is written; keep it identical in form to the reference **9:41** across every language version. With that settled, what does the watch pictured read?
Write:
**8:17**
